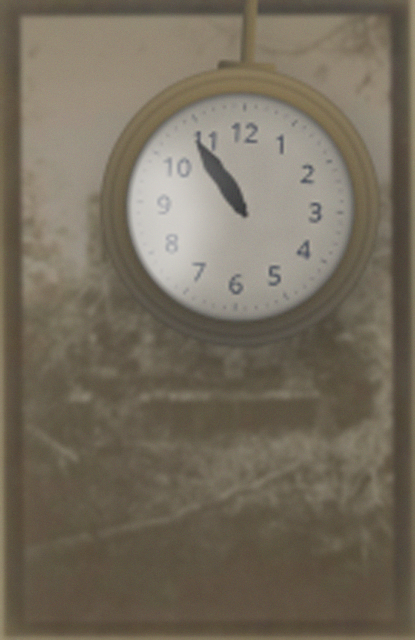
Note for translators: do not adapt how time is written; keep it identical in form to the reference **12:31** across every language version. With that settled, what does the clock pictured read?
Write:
**10:54**
